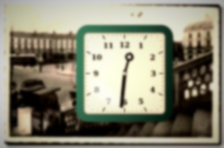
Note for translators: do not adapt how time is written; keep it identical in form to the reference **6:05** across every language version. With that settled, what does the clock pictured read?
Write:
**12:31**
